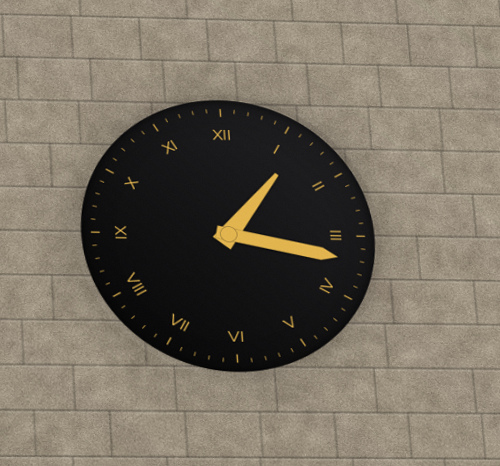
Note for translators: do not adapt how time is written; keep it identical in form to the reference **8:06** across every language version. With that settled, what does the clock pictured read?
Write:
**1:17**
